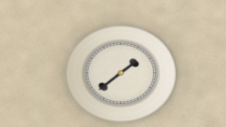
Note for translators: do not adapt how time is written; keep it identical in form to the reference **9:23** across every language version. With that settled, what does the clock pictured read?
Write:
**1:38**
